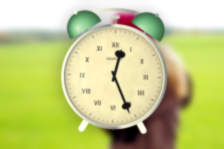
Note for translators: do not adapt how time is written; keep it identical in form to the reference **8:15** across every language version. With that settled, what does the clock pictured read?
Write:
**12:26**
